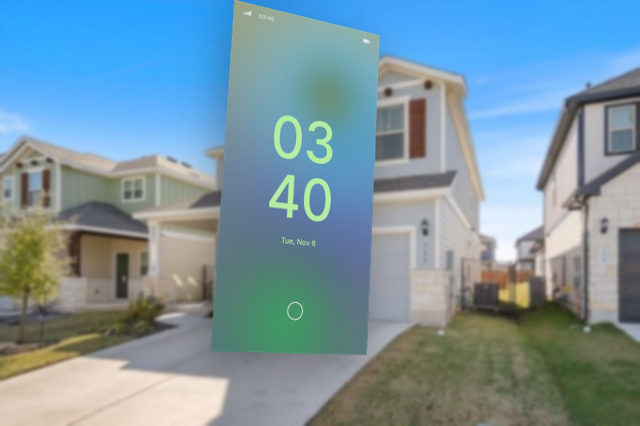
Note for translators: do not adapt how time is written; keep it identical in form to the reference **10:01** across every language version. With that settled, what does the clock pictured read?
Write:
**3:40**
